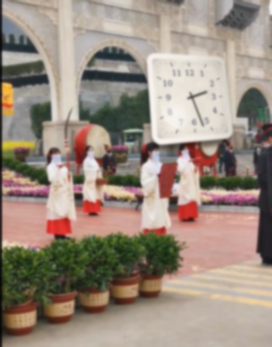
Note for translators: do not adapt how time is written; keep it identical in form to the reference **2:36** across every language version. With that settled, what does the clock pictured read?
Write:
**2:27**
